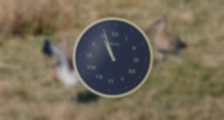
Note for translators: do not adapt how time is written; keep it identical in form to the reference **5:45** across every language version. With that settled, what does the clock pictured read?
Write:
**10:56**
